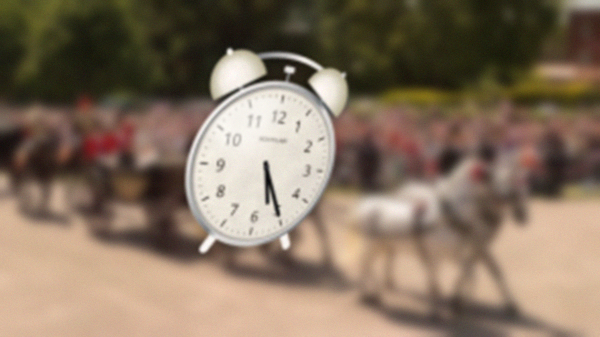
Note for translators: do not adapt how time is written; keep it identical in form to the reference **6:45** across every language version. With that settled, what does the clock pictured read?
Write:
**5:25**
